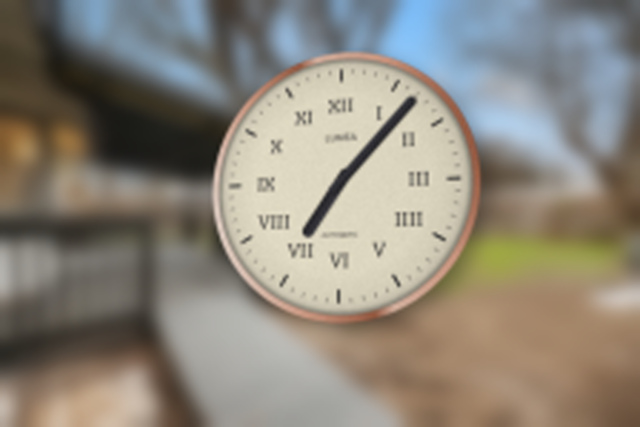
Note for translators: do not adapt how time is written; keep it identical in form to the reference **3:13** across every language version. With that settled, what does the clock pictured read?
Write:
**7:07**
